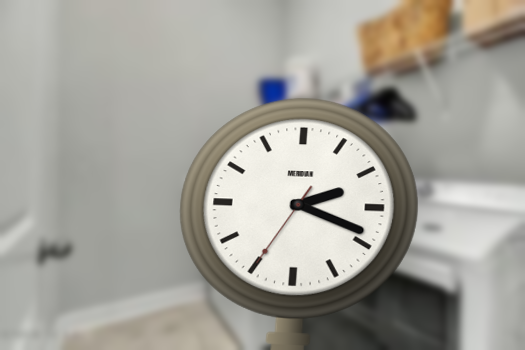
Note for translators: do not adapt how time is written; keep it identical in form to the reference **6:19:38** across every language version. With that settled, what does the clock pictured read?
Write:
**2:18:35**
